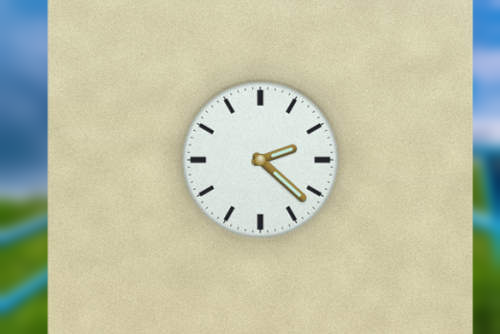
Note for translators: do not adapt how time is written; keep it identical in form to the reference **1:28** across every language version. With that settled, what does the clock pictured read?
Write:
**2:22**
